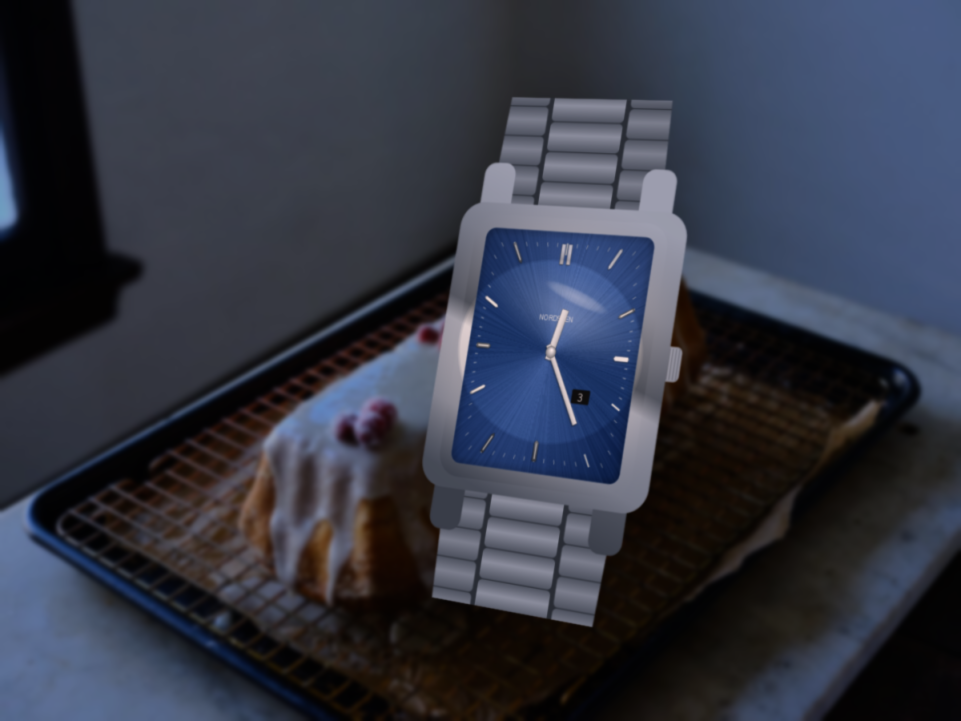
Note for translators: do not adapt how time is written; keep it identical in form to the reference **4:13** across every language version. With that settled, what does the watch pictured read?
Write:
**12:25**
